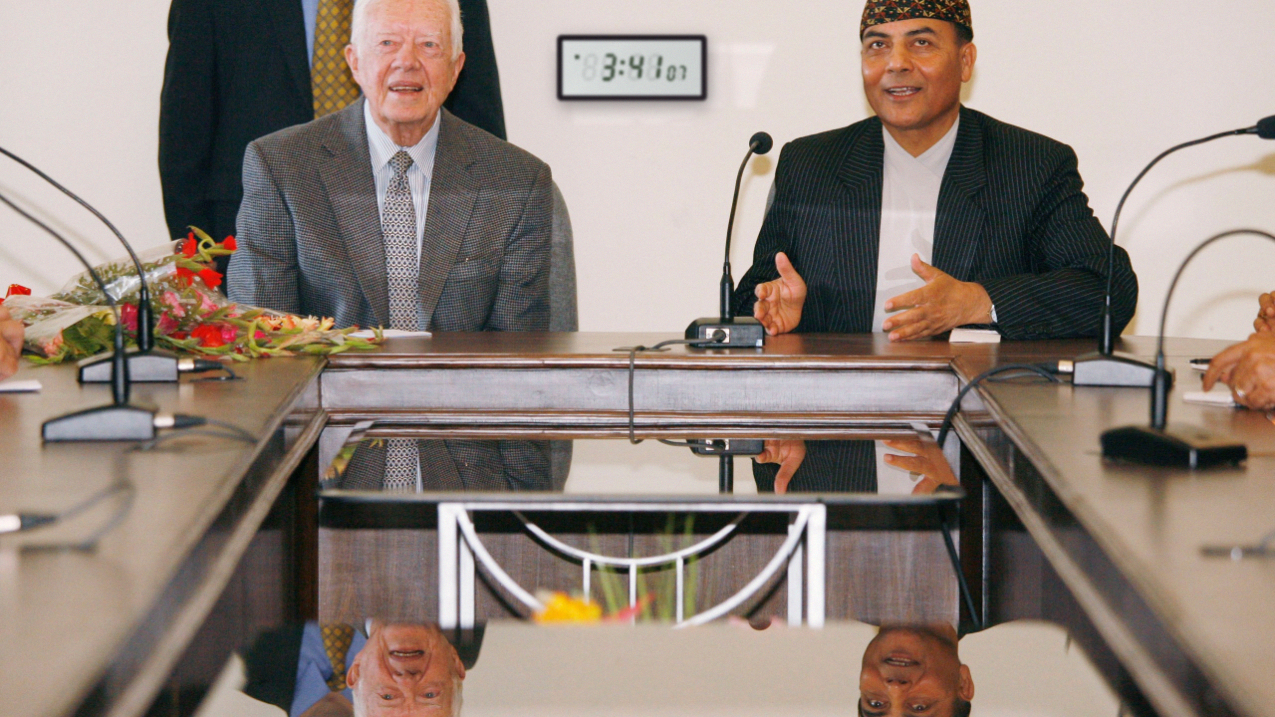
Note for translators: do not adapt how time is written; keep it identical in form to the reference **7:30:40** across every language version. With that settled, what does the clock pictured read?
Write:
**3:41:07**
